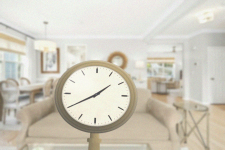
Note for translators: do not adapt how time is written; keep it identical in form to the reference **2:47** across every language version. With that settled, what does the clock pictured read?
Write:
**1:40**
